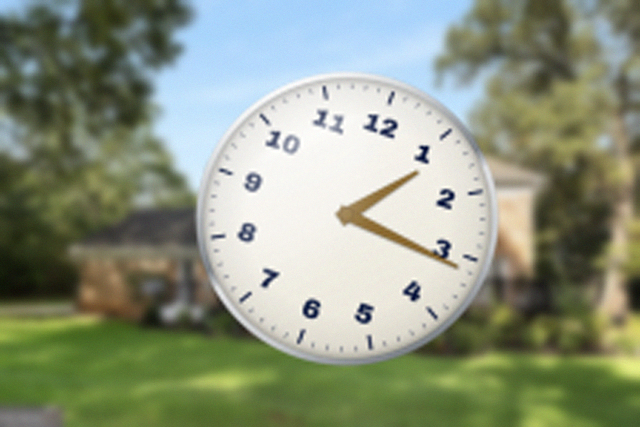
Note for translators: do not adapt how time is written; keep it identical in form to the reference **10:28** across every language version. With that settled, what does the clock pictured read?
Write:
**1:16**
